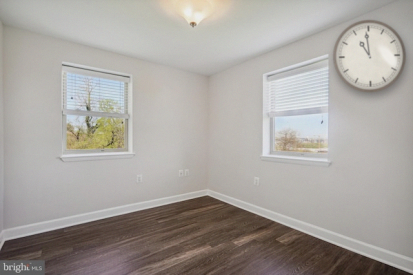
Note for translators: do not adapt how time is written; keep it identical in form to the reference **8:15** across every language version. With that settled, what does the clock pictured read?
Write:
**10:59**
